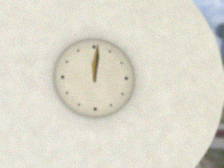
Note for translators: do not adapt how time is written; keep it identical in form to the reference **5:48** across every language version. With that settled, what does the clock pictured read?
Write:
**12:01**
